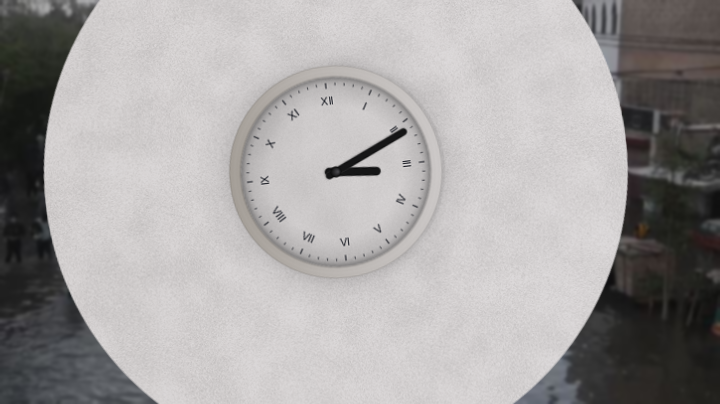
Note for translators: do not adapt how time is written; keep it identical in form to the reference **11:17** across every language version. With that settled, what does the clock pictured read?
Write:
**3:11**
